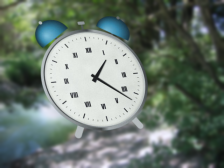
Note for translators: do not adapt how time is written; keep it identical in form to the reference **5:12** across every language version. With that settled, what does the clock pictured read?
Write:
**1:22**
